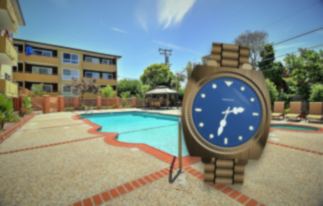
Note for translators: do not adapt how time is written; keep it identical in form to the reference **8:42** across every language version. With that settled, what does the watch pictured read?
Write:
**2:33**
